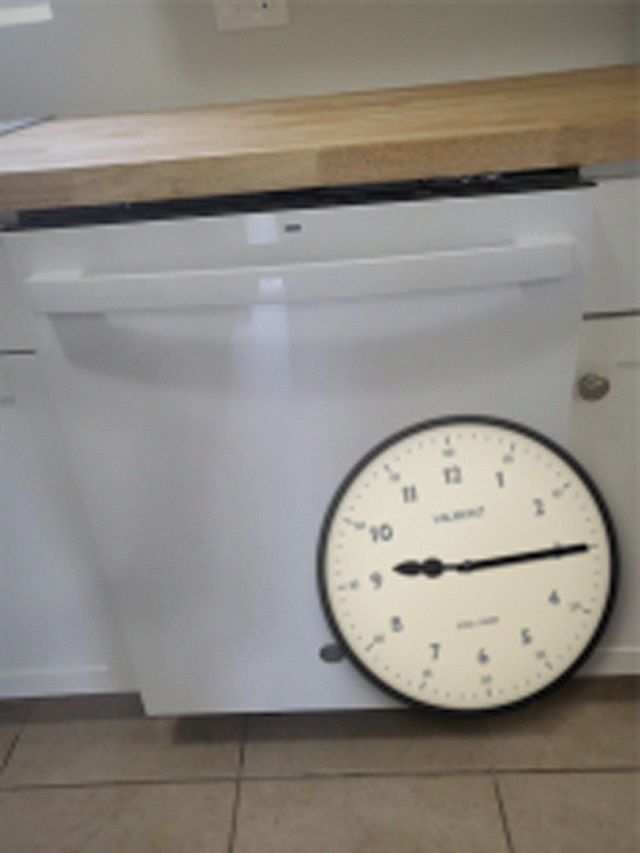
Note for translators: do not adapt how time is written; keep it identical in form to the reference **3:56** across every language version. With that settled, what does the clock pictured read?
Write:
**9:15**
